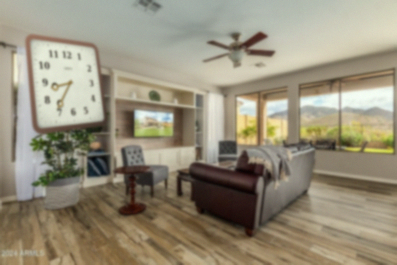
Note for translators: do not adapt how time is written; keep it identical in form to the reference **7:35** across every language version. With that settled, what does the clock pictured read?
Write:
**8:36**
